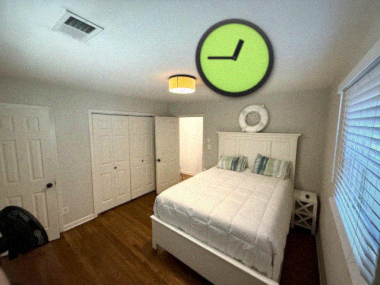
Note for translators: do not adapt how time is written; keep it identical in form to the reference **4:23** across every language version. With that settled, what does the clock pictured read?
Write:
**12:45**
